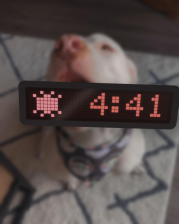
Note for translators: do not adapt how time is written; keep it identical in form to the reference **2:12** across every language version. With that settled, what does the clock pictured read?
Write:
**4:41**
